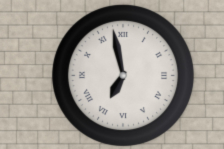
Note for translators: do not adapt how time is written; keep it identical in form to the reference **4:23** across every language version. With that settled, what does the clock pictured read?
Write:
**6:58**
